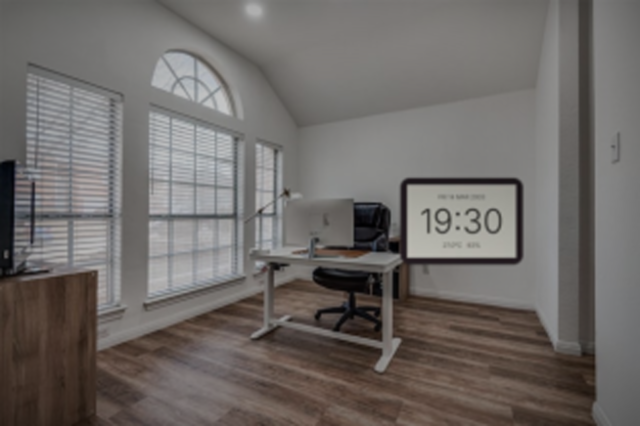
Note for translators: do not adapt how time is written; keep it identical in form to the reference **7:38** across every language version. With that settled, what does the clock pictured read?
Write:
**19:30**
